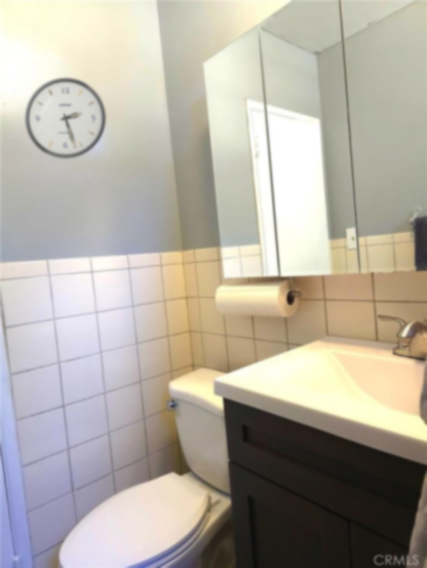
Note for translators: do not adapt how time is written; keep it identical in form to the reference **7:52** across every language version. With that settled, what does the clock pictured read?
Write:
**2:27**
